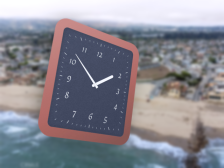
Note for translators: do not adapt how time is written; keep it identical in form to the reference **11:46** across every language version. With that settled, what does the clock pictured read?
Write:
**1:52**
